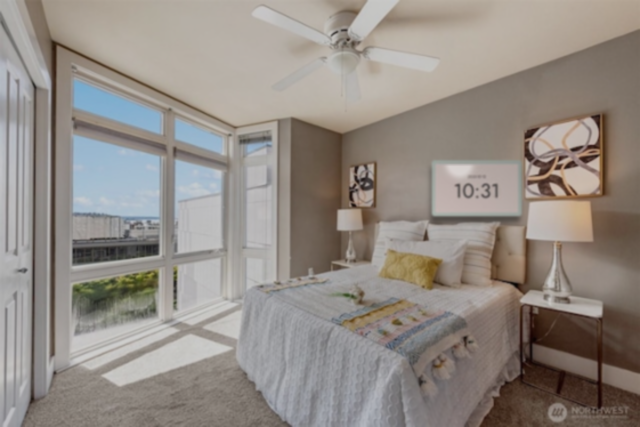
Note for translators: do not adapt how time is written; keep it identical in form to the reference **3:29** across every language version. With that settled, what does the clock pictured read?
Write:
**10:31**
